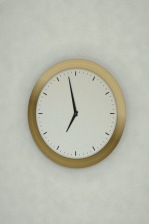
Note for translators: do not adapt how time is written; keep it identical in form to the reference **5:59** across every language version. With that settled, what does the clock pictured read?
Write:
**6:58**
